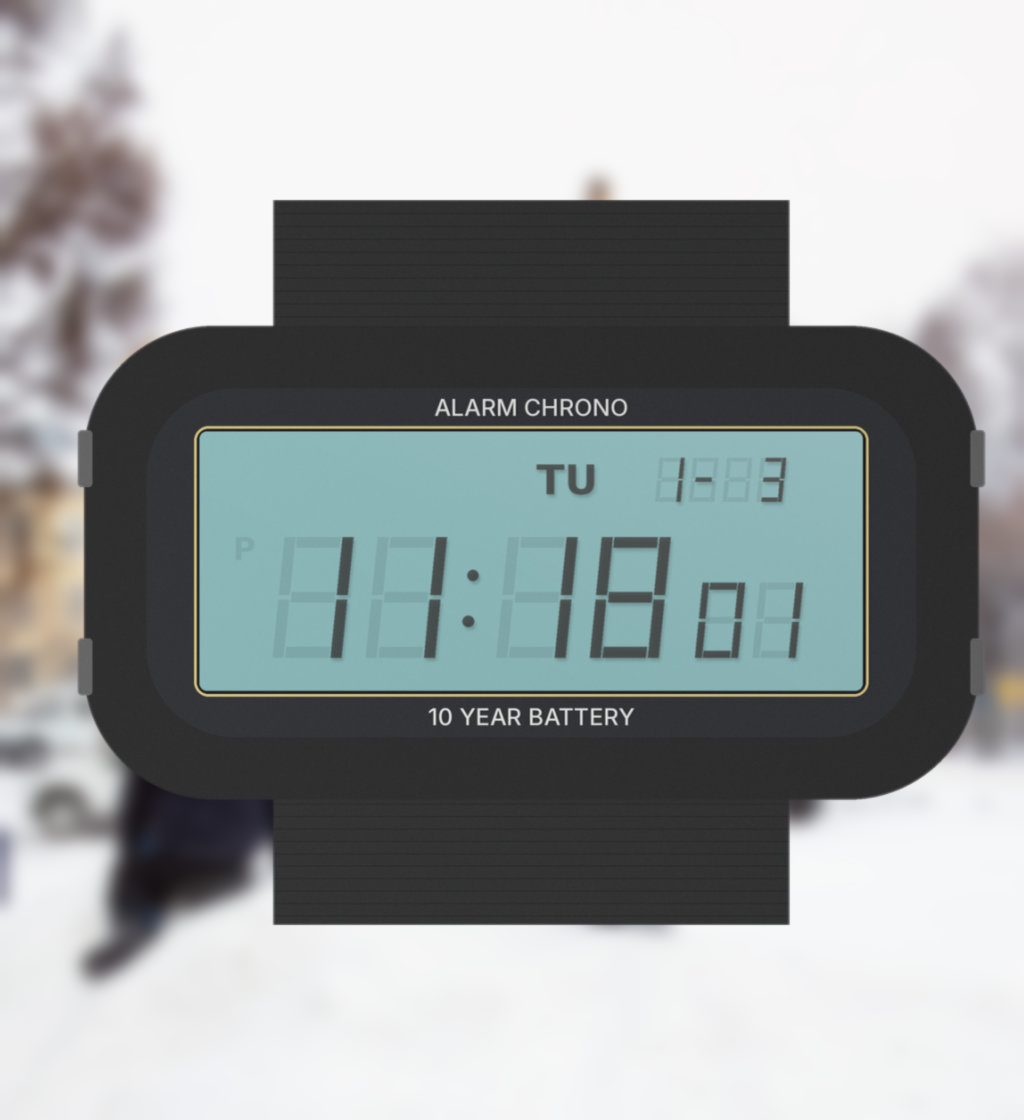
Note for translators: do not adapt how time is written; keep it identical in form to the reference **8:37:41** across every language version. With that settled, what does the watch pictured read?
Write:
**11:18:01**
